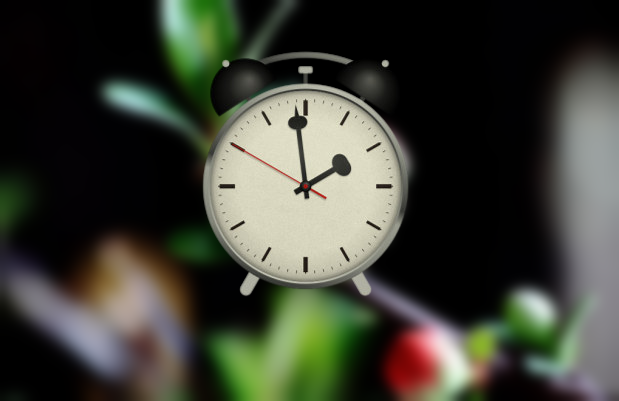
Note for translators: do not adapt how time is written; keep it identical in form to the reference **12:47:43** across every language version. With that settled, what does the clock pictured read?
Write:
**1:58:50**
